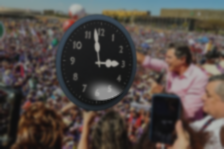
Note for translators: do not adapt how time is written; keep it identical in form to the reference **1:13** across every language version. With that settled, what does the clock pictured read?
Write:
**2:58**
